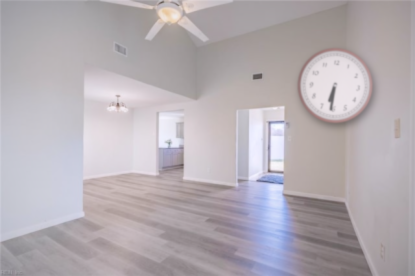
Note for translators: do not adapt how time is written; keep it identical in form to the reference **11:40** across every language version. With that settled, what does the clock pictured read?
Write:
**6:31**
